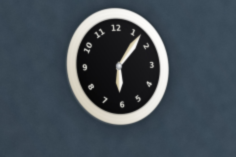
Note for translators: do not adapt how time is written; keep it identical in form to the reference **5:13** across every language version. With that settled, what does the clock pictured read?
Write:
**6:07**
